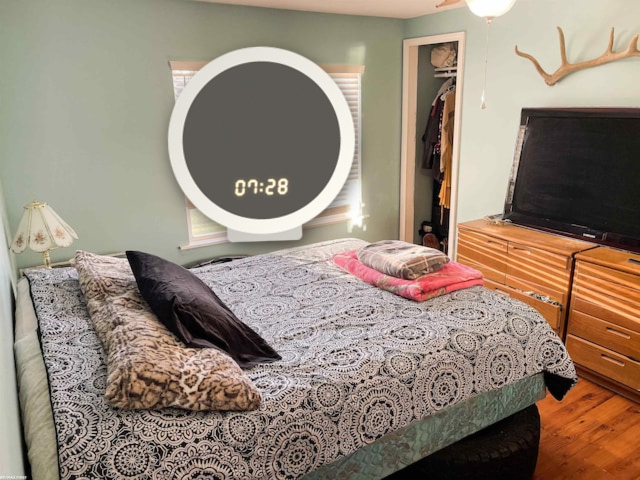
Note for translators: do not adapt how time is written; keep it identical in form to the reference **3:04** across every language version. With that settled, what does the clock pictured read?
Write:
**7:28**
